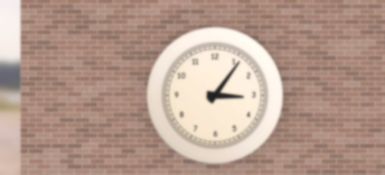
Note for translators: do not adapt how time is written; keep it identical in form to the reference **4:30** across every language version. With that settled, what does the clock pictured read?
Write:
**3:06**
